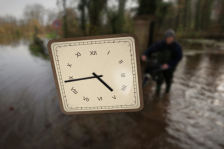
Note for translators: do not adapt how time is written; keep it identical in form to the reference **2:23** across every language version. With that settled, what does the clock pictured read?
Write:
**4:44**
